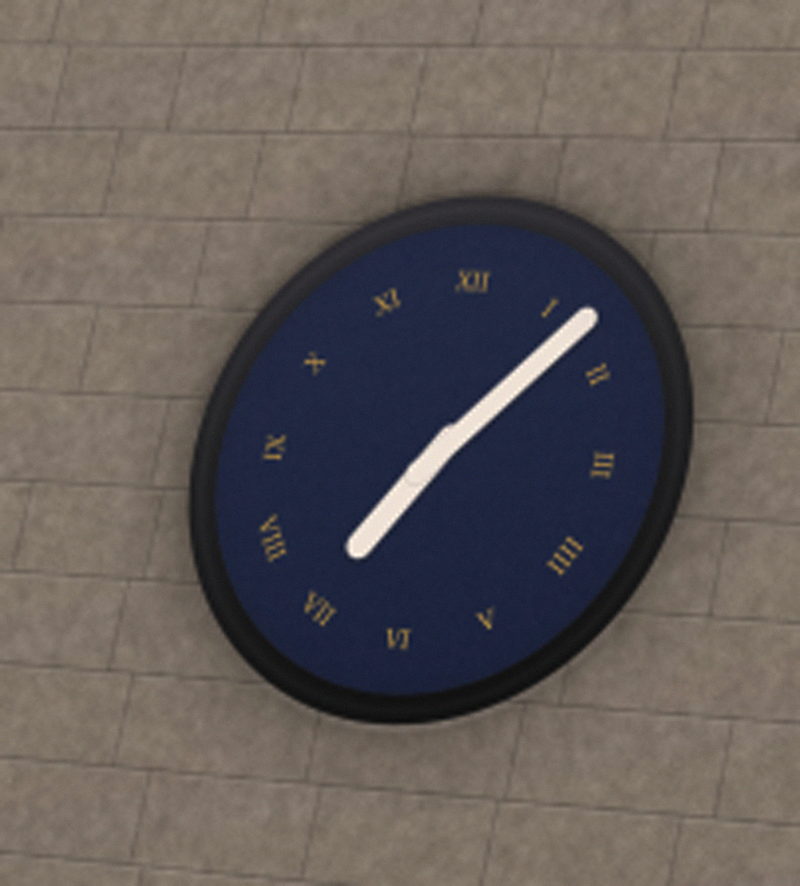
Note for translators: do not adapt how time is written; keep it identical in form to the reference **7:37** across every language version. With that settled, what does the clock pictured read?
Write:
**7:07**
